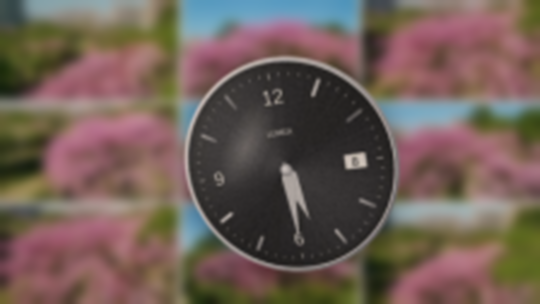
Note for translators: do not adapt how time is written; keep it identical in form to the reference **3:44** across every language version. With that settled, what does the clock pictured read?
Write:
**5:30**
